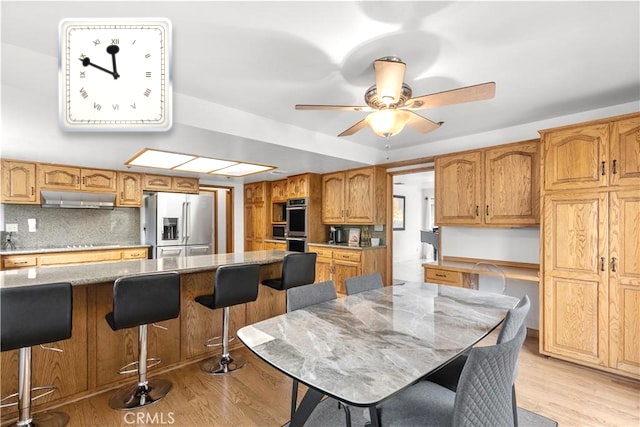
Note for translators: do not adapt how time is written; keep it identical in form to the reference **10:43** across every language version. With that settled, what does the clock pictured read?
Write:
**11:49**
